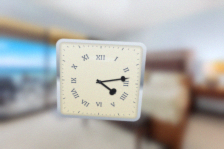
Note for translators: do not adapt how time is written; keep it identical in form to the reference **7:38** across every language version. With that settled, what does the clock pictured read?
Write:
**4:13**
